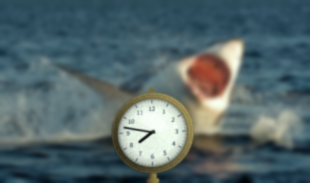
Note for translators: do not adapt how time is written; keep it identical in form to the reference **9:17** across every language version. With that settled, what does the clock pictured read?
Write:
**7:47**
